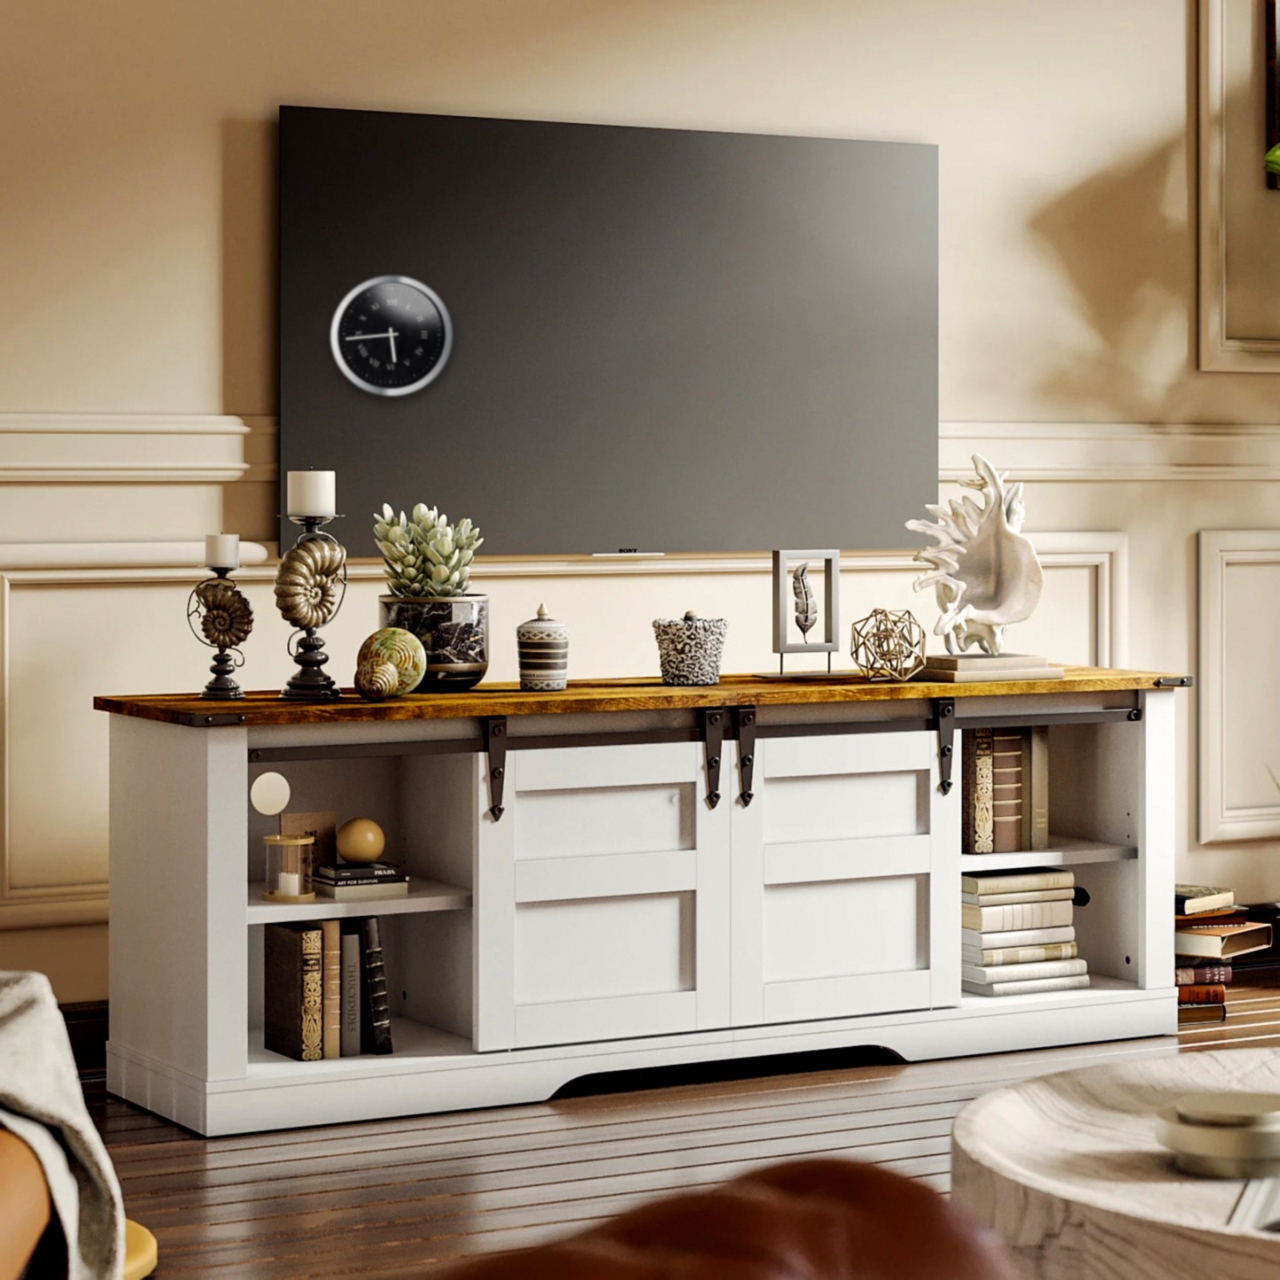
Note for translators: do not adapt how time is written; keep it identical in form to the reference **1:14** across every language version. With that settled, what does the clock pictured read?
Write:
**5:44**
